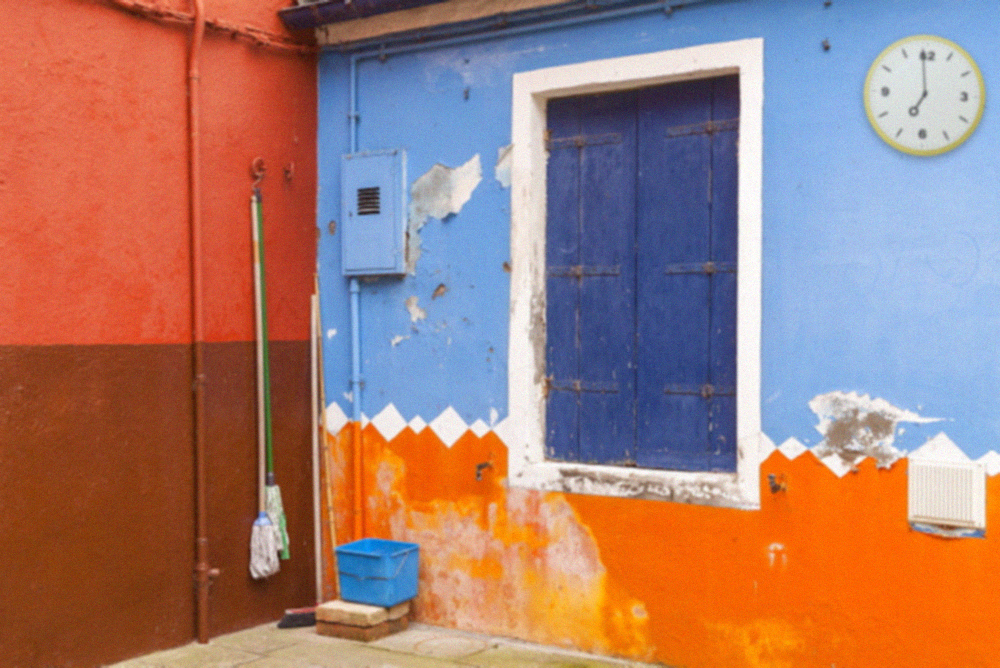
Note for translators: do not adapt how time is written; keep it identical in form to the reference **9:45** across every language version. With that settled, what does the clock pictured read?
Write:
**6:59**
